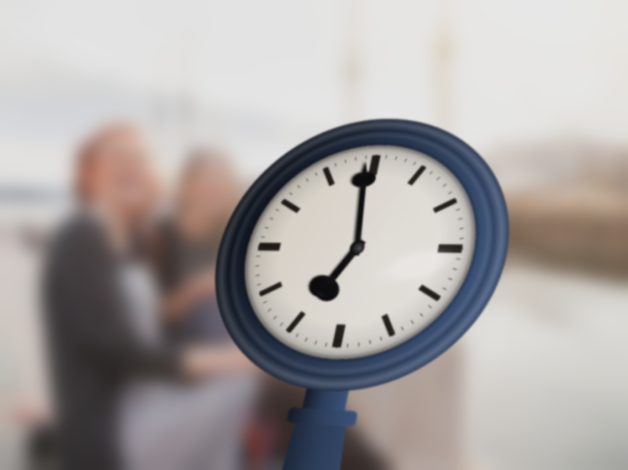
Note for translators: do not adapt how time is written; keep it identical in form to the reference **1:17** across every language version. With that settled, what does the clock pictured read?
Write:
**6:59**
